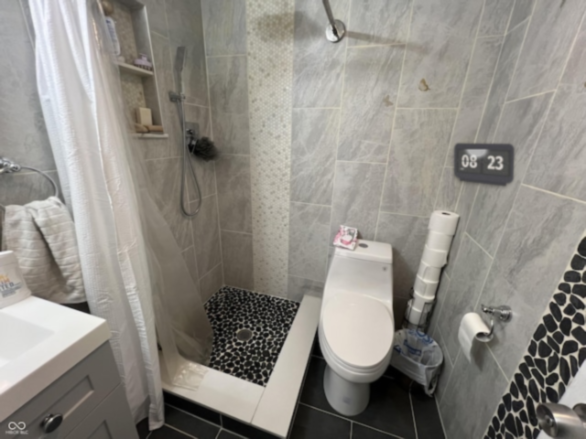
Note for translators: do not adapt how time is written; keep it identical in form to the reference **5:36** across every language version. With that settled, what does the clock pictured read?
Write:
**8:23**
